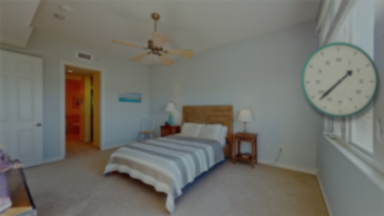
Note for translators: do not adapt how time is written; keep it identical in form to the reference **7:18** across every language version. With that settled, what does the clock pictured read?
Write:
**1:38**
